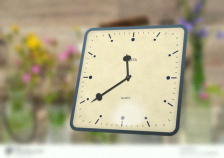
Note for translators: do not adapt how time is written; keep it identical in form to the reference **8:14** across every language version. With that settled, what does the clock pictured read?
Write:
**11:39**
